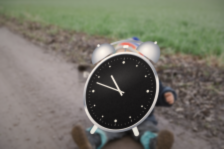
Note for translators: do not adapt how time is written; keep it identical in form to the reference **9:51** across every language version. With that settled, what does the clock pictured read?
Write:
**10:48**
